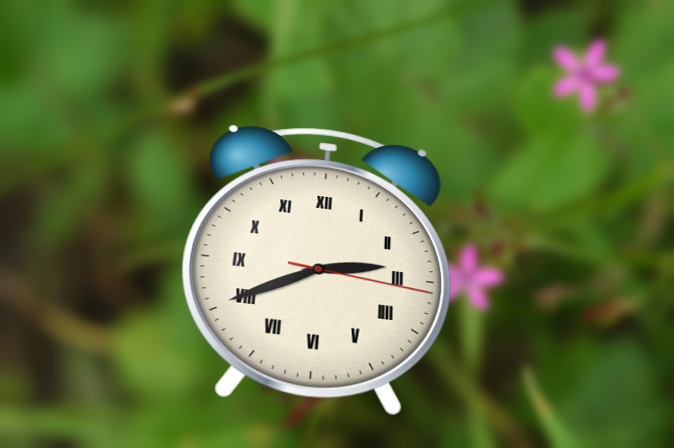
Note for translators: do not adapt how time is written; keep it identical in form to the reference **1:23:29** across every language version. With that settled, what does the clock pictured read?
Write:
**2:40:16**
